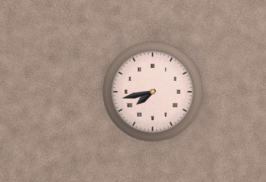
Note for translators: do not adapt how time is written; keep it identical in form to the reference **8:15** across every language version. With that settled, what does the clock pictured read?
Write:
**7:43**
